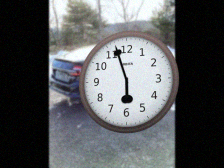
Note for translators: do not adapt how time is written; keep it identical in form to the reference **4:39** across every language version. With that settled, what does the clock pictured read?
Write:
**5:57**
